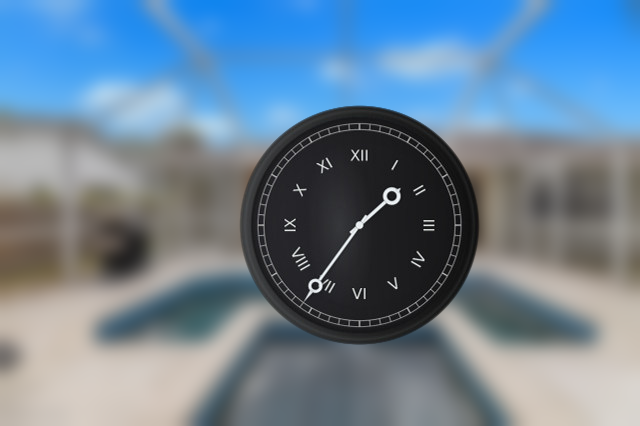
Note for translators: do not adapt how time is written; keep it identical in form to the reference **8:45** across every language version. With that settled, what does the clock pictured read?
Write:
**1:36**
